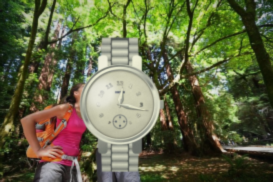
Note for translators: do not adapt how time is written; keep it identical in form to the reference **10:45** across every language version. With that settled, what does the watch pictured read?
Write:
**12:17**
